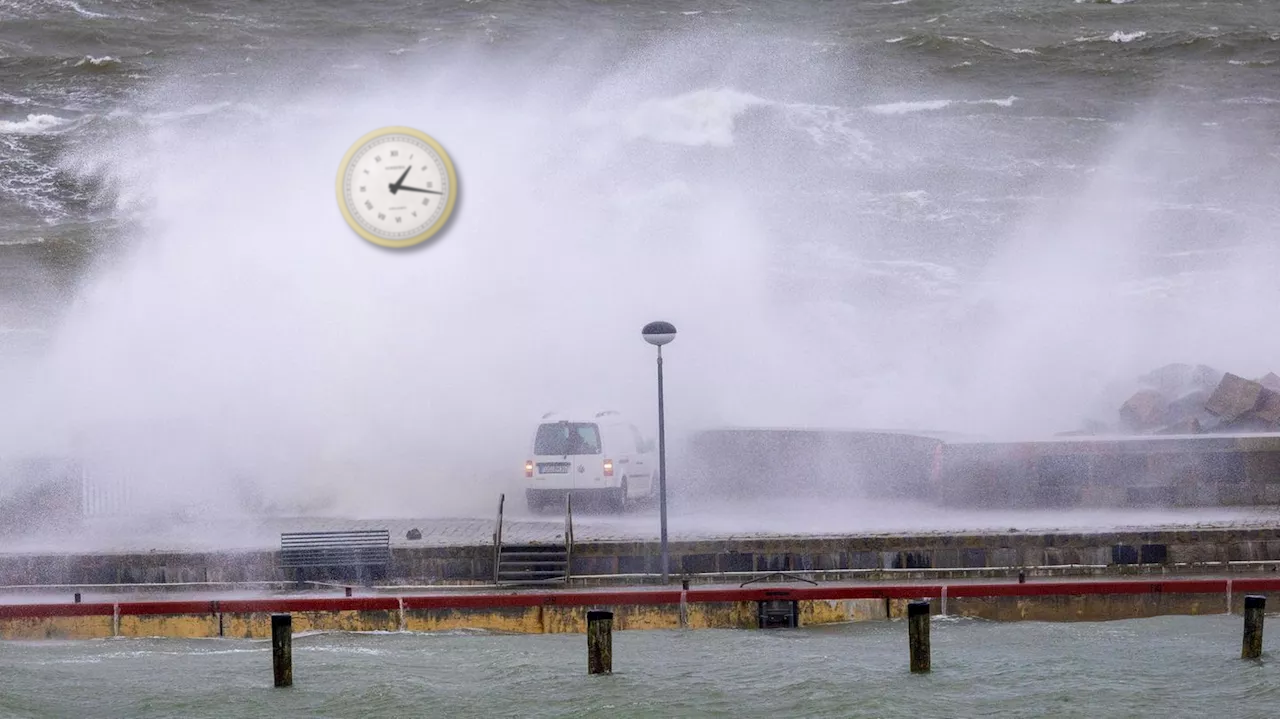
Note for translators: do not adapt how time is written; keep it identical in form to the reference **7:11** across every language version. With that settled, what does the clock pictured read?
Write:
**1:17**
